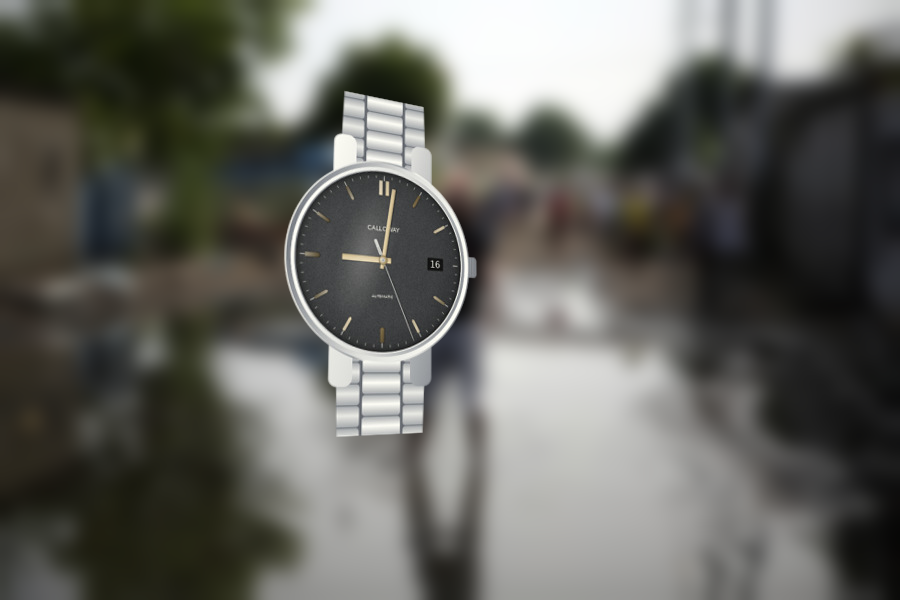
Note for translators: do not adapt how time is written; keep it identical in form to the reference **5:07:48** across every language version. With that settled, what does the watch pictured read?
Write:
**9:01:26**
